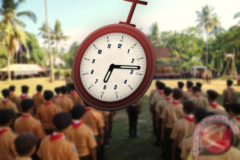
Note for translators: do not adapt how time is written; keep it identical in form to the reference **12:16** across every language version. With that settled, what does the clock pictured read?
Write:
**6:13**
